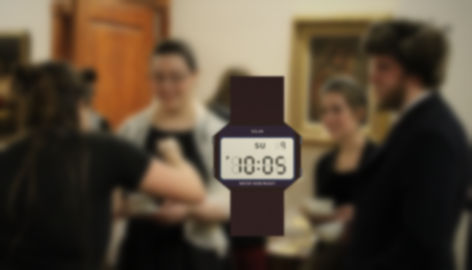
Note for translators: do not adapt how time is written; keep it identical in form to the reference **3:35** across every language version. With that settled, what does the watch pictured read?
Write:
**10:05**
